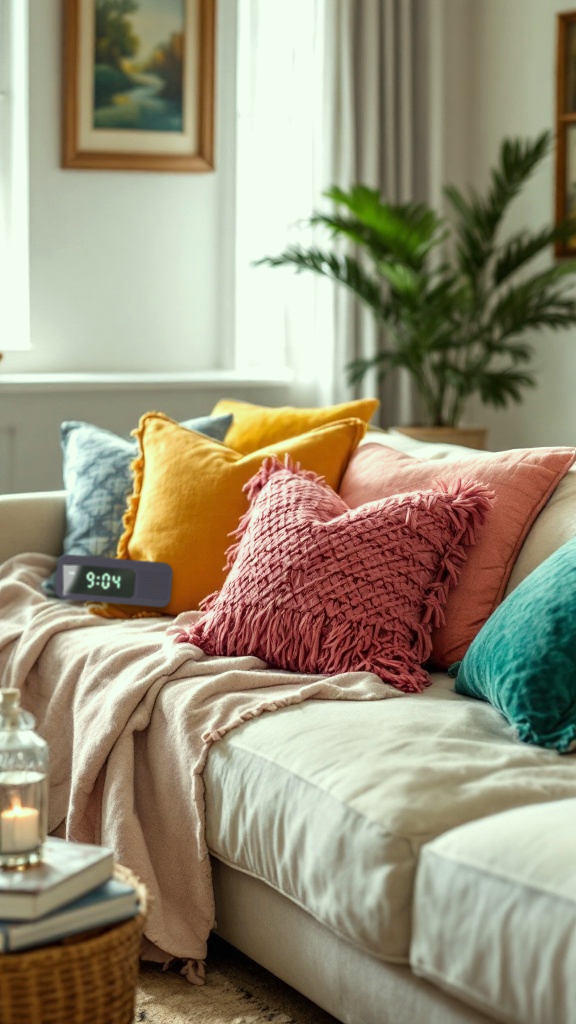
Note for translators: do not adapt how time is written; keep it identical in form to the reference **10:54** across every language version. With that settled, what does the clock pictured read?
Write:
**9:04**
